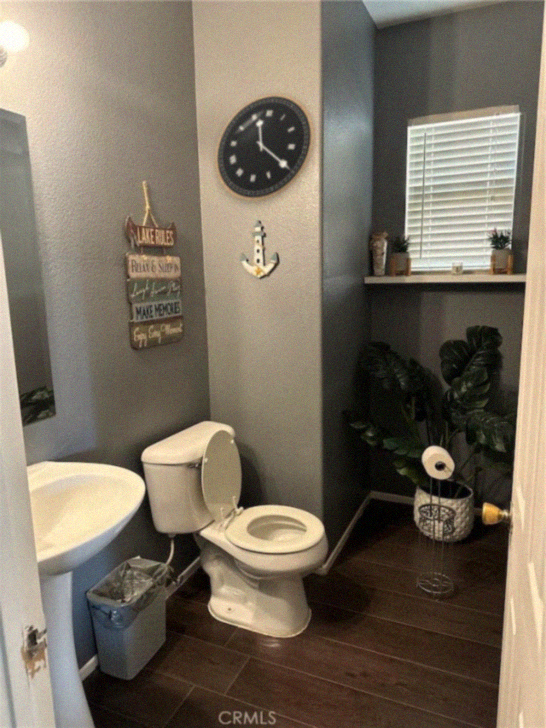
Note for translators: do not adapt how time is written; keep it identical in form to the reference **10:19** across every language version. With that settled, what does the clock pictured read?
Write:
**11:20**
